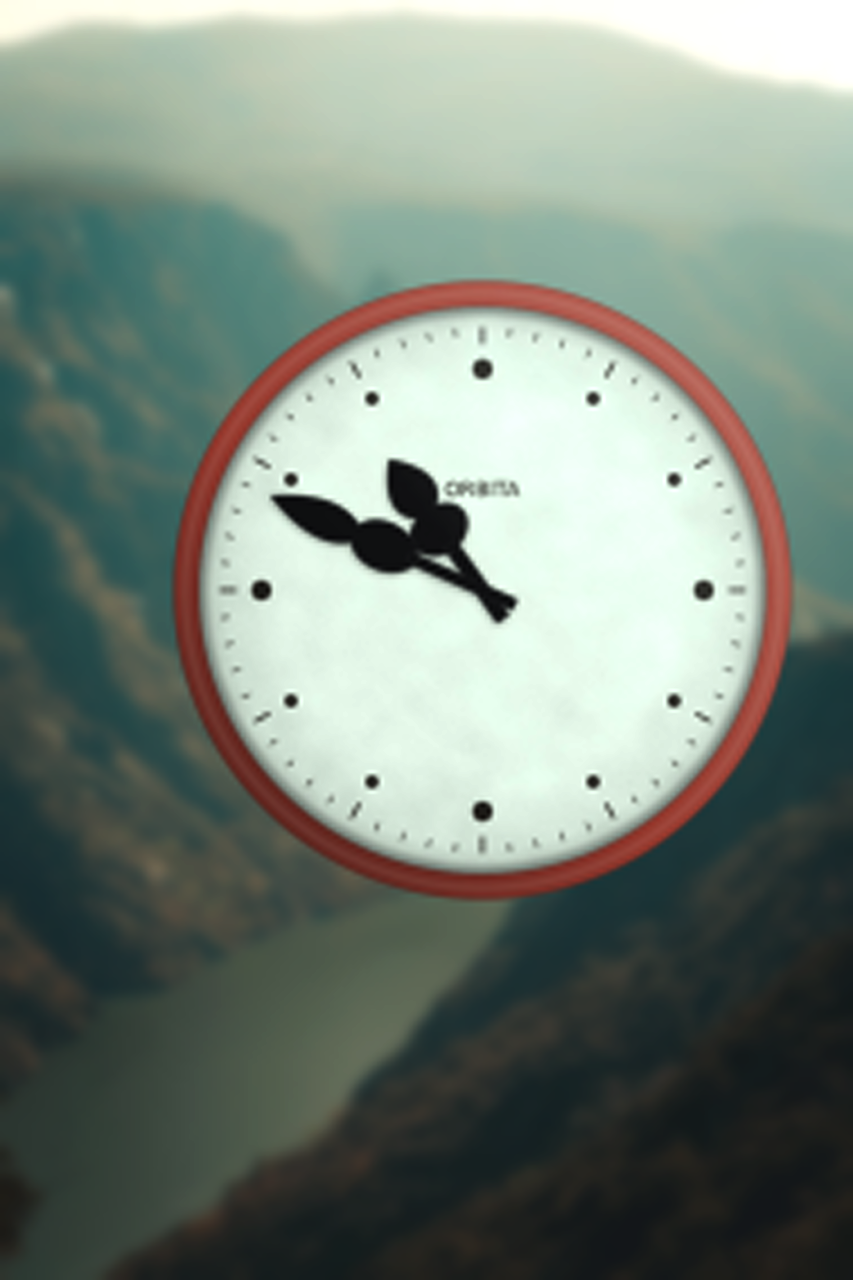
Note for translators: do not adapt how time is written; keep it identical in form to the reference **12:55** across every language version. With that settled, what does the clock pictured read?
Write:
**10:49**
